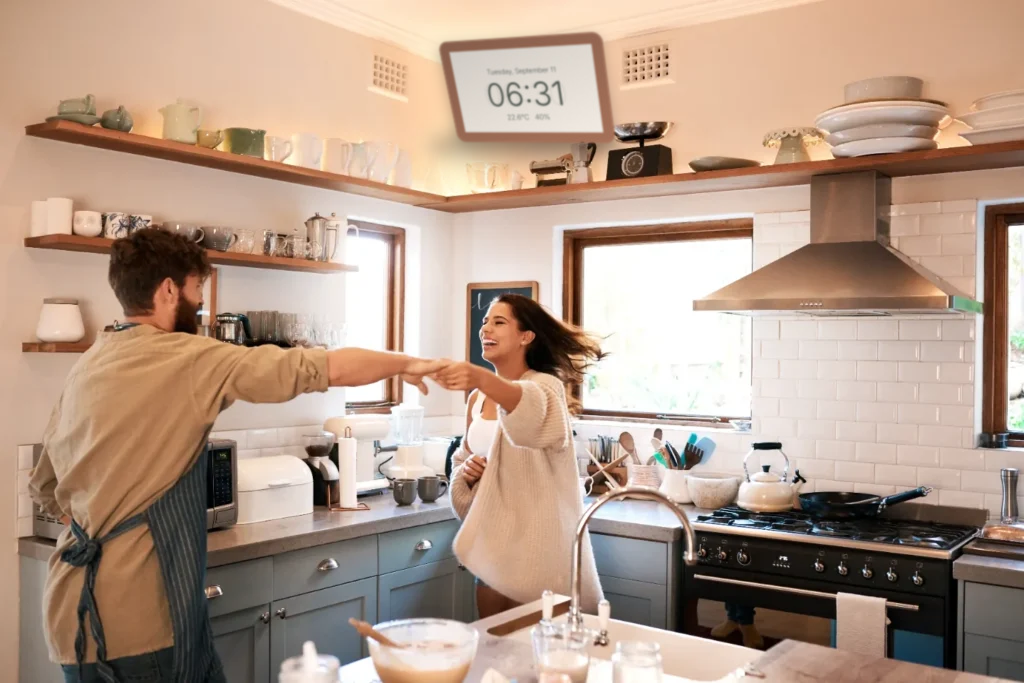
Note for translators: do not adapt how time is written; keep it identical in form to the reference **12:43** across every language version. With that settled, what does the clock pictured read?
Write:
**6:31**
